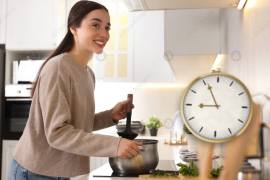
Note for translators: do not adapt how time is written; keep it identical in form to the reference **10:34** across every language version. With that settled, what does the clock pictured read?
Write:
**8:56**
